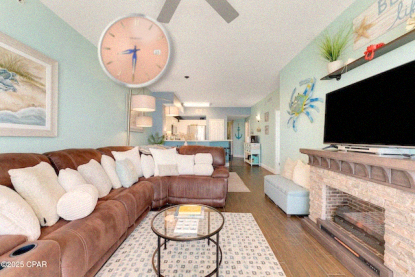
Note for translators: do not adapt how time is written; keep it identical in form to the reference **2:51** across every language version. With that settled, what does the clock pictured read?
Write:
**8:30**
